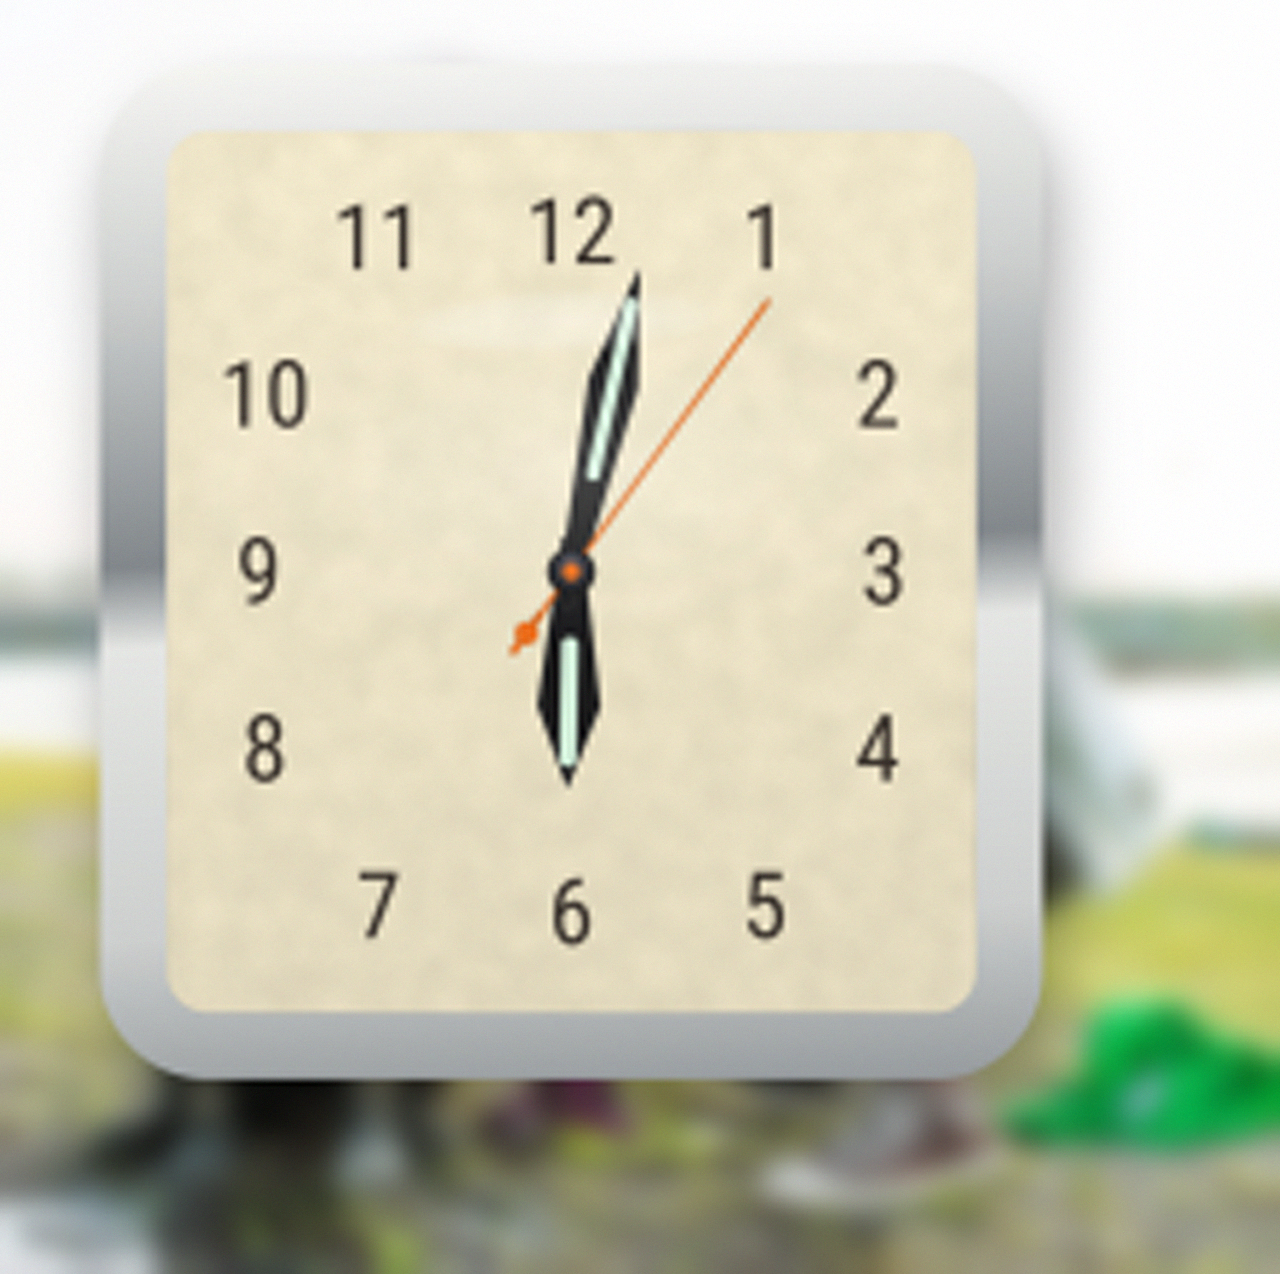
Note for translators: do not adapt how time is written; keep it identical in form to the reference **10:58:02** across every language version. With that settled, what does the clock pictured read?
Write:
**6:02:06**
